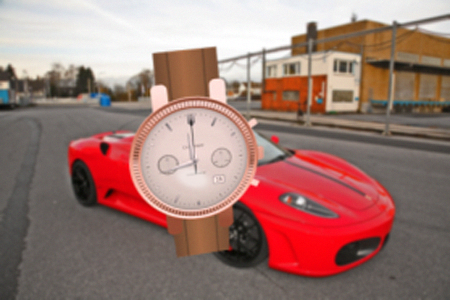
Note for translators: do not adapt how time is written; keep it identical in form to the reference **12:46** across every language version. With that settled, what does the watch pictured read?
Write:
**11:43**
